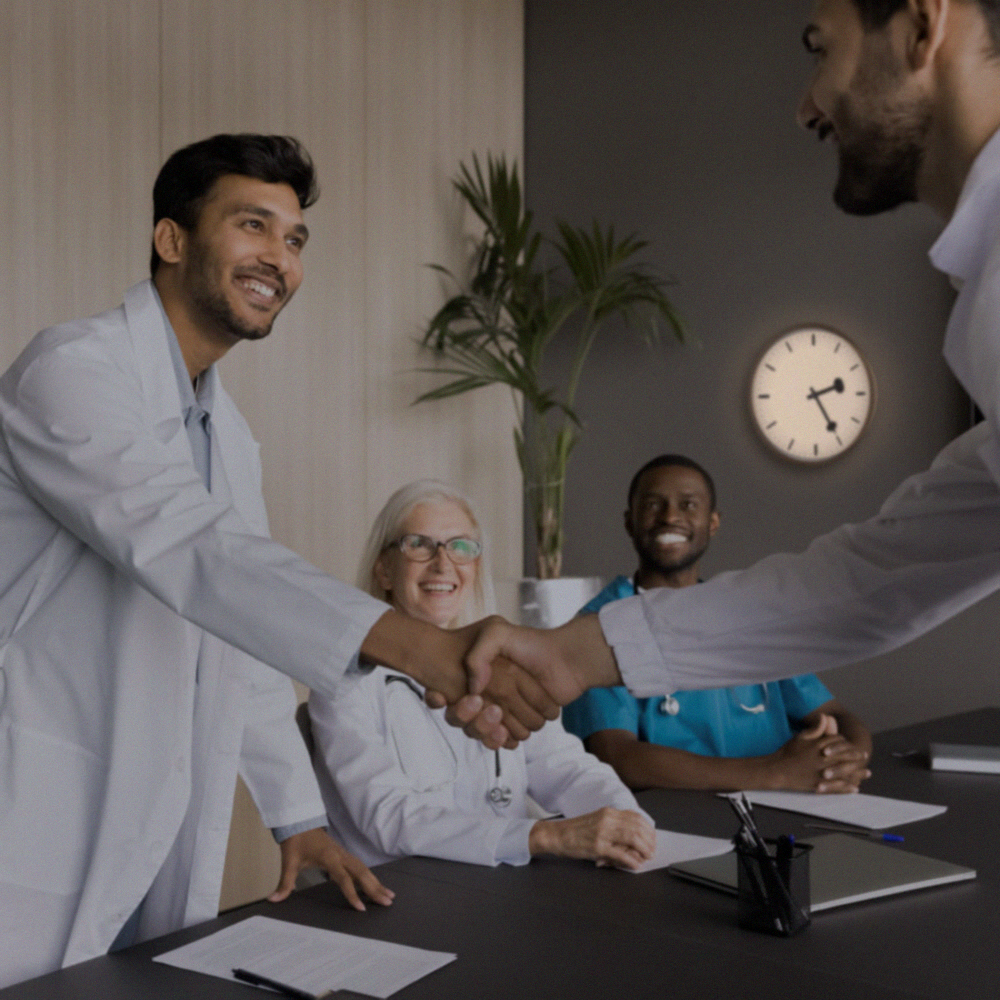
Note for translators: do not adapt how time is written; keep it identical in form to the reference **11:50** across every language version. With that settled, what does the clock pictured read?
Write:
**2:25**
